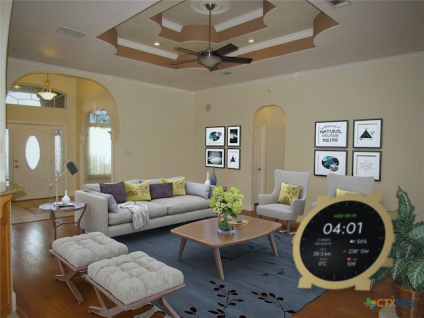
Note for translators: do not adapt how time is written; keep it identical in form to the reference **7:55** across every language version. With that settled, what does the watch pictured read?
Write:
**4:01**
